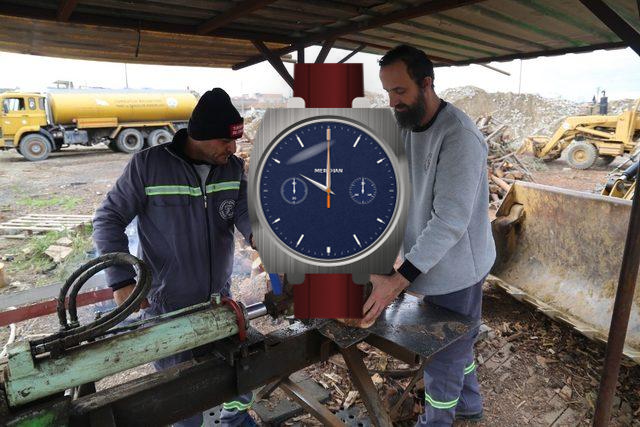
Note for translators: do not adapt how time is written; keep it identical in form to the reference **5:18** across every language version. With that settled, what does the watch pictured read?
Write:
**10:00**
